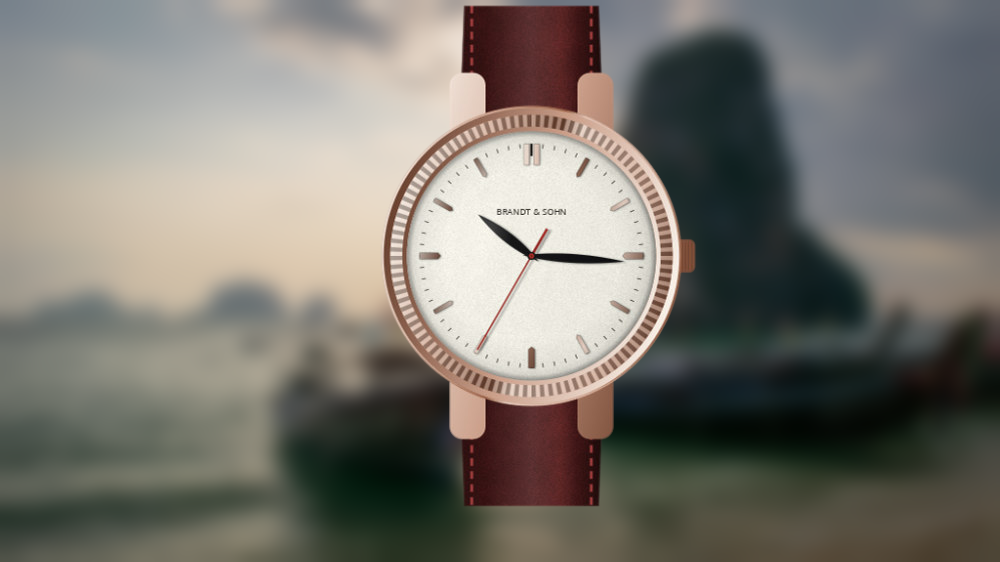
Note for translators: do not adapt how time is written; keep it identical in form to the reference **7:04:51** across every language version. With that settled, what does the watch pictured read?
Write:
**10:15:35**
